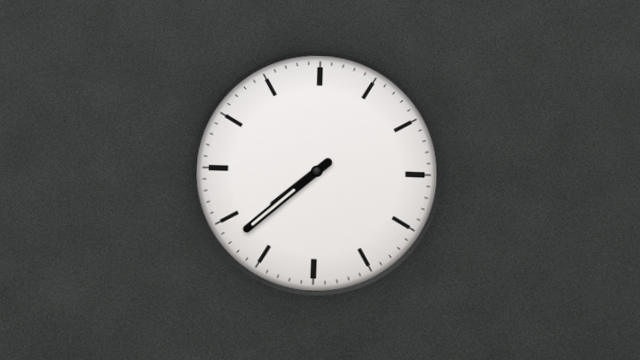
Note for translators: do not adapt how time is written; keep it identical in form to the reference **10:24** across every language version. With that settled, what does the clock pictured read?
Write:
**7:38**
